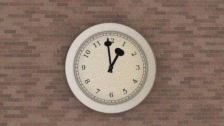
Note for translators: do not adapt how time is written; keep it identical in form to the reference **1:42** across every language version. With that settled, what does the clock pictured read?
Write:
**12:59**
